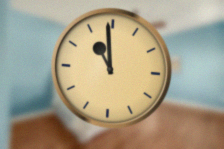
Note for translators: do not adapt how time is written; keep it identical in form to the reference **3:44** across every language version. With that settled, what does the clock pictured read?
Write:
**10:59**
